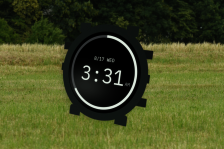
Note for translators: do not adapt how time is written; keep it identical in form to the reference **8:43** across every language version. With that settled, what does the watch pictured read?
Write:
**3:31**
